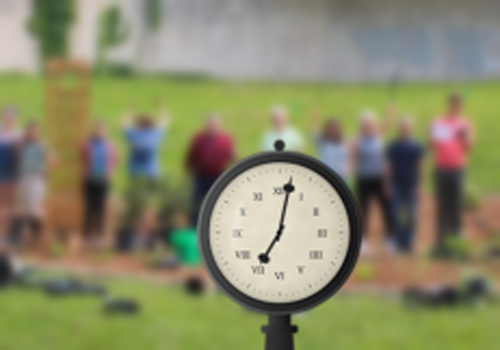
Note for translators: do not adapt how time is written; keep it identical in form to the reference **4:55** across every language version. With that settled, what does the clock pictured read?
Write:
**7:02**
